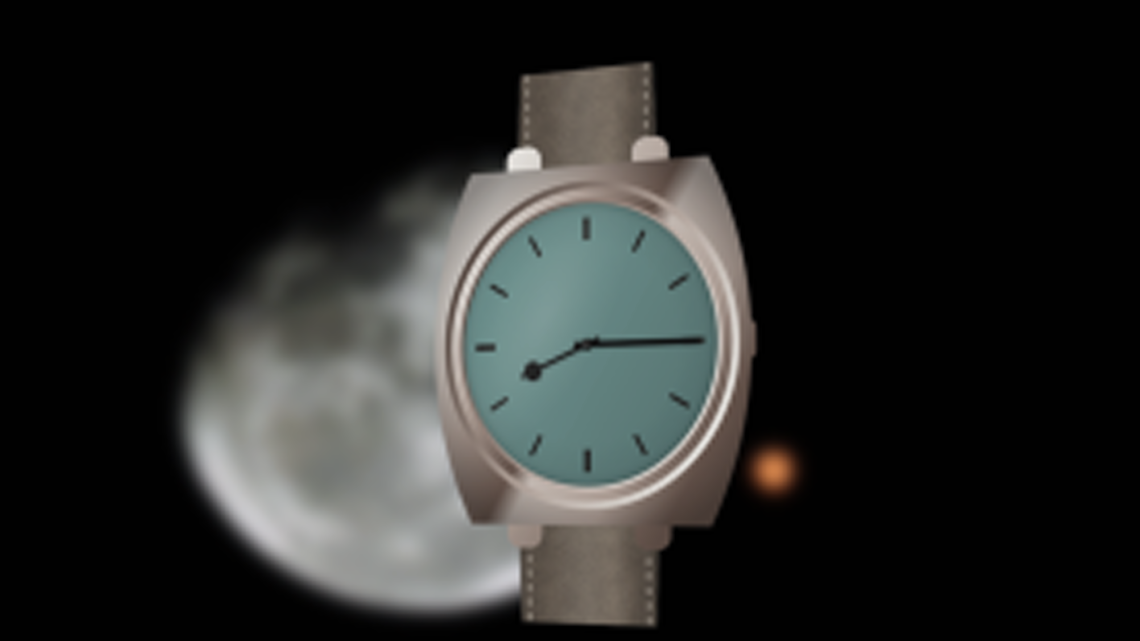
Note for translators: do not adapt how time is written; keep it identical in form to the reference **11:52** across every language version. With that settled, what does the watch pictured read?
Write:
**8:15**
